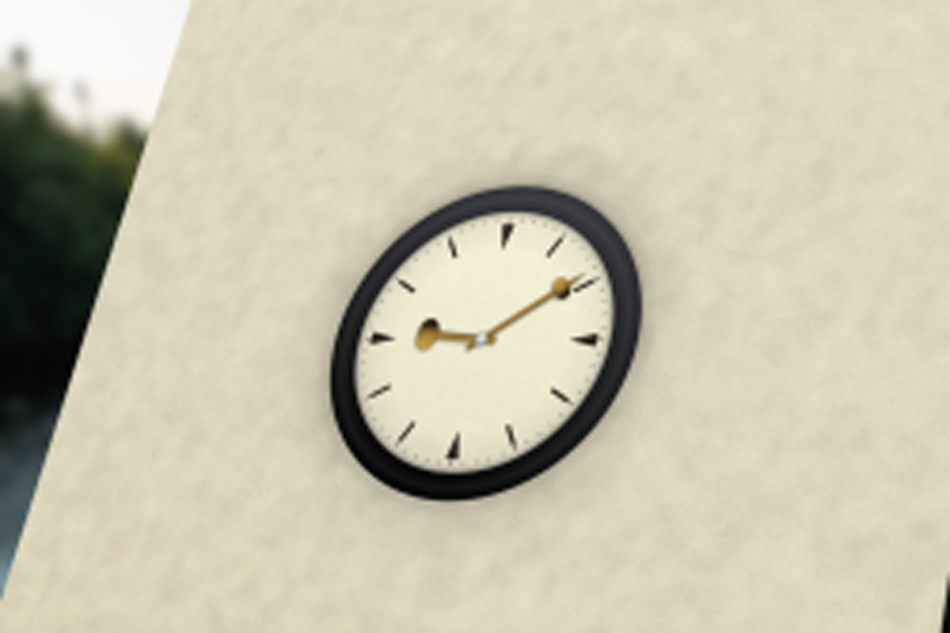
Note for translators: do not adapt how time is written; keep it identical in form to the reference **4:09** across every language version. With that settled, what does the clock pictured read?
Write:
**9:09**
